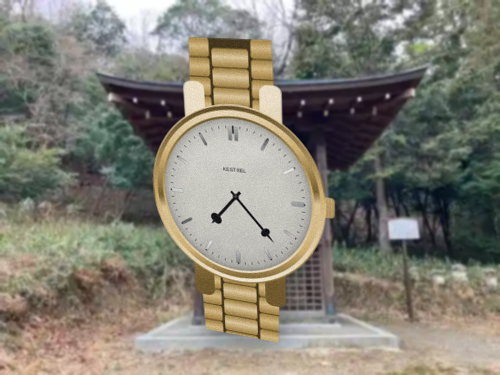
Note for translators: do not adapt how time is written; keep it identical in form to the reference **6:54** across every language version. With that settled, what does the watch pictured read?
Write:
**7:23**
